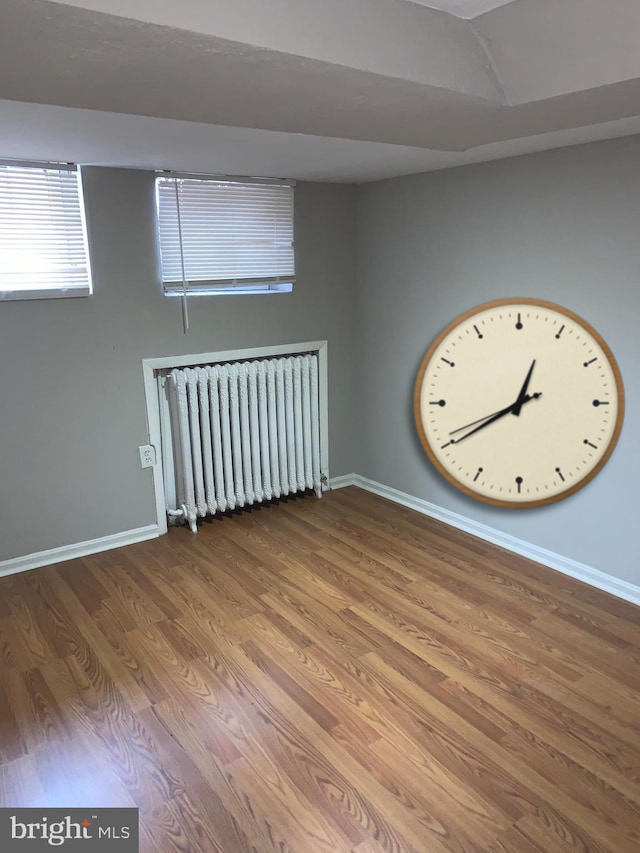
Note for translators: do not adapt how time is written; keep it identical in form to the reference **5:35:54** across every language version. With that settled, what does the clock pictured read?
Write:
**12:39:41**
